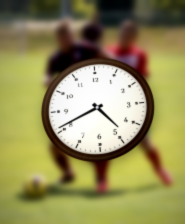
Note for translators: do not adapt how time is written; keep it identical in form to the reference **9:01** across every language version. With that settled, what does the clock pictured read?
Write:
**4:41**
